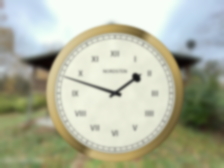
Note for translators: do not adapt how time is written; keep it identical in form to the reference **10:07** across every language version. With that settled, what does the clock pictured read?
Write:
**1:48**
